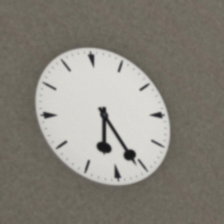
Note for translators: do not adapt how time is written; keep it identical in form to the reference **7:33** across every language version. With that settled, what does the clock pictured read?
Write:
**6:26**
